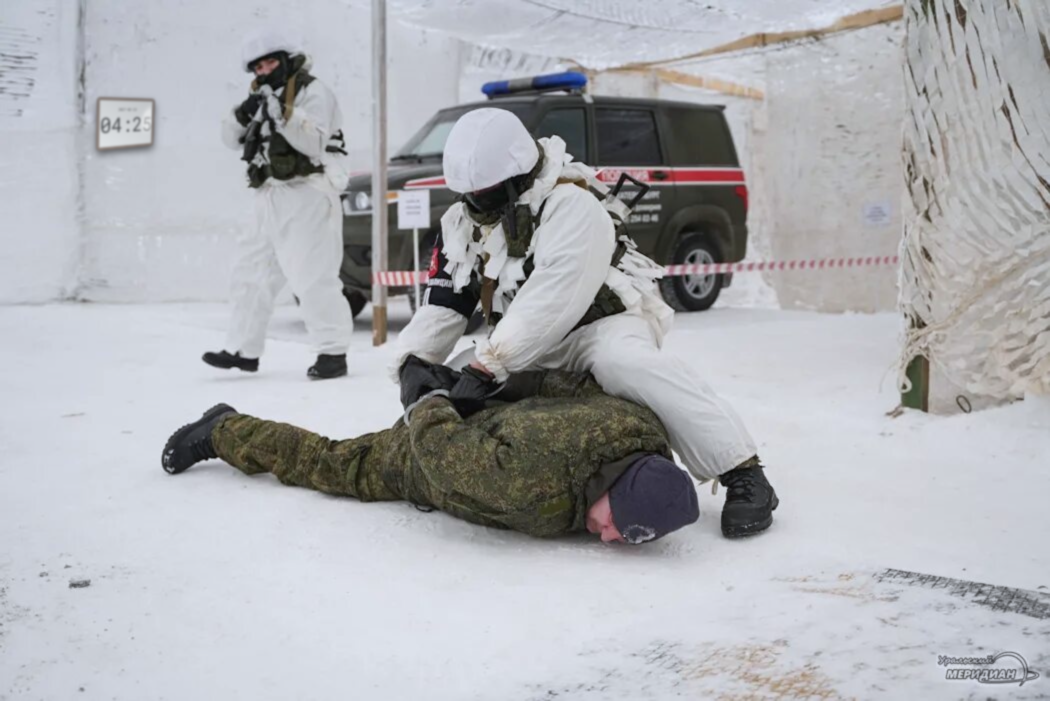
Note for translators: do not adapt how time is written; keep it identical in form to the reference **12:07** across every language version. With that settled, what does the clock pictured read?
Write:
**4:25**
